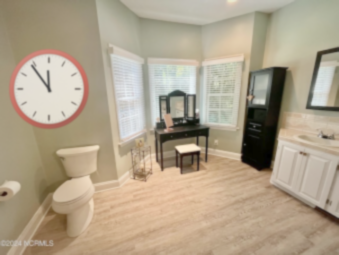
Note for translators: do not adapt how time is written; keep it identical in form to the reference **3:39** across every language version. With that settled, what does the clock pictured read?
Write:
**11:54**
